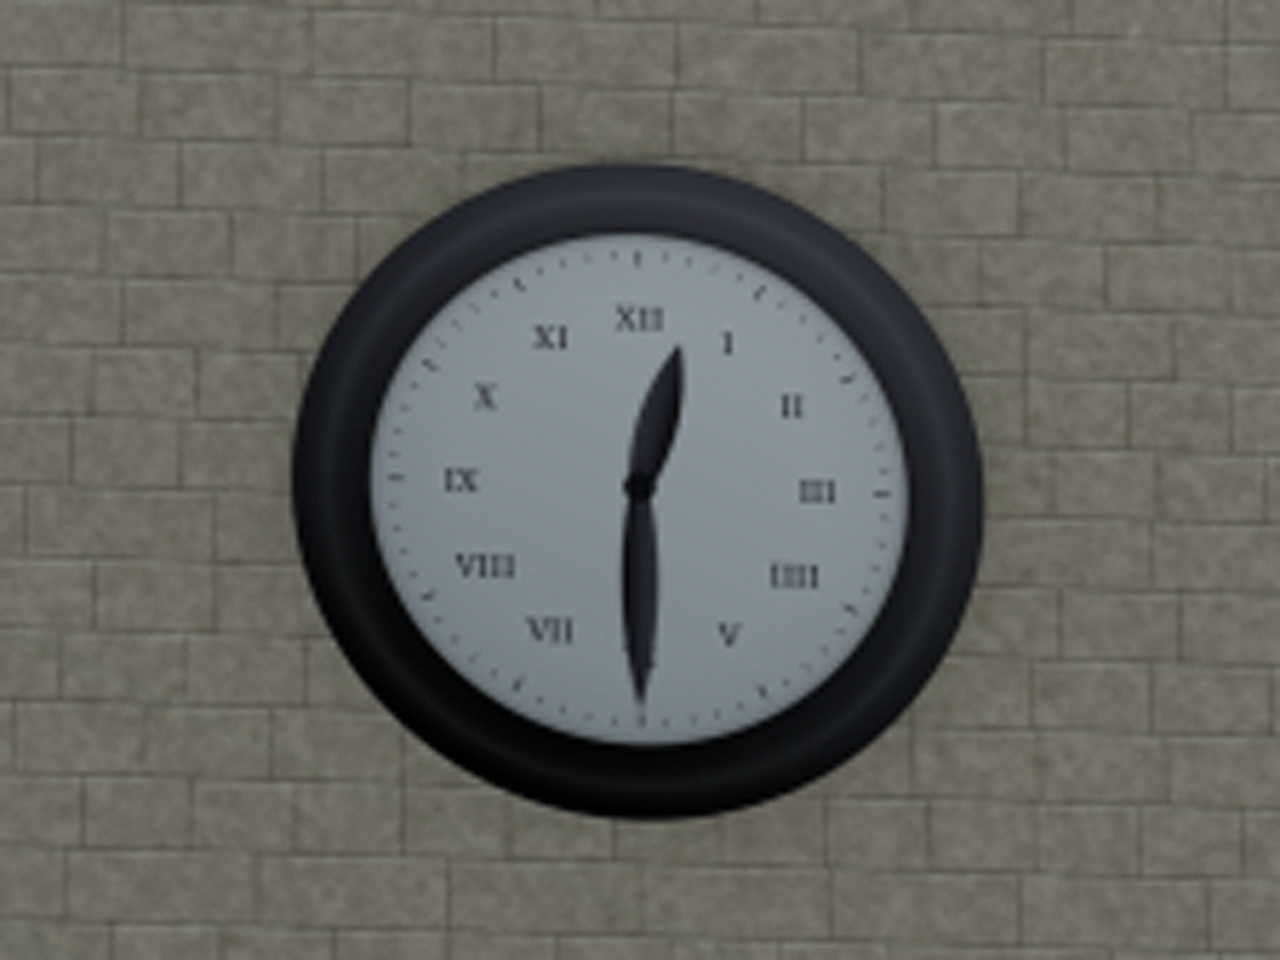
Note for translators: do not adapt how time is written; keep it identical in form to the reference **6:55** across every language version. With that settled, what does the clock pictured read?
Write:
**12:30**
